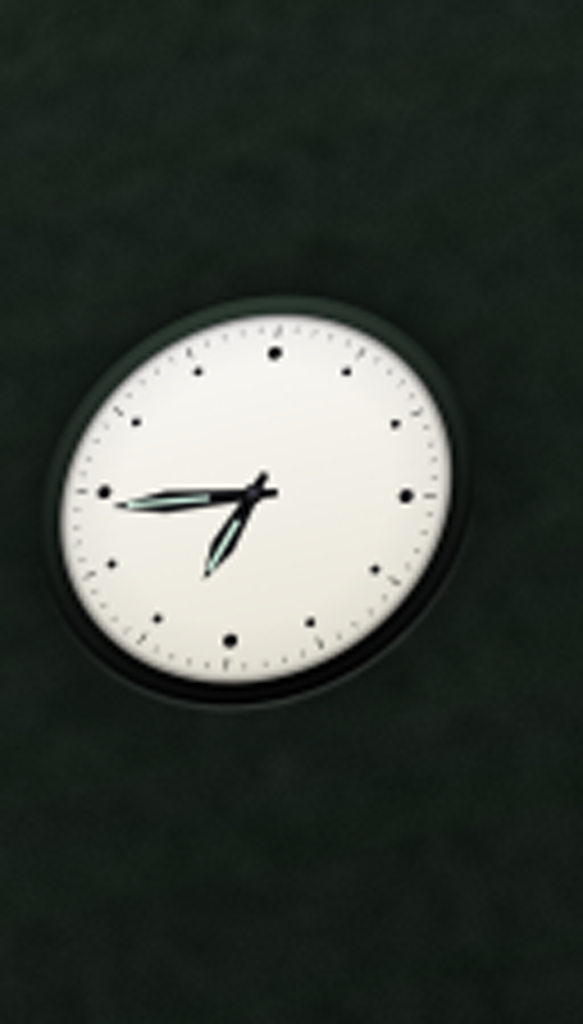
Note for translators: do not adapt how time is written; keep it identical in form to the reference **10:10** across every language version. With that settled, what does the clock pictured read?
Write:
**6:44**
